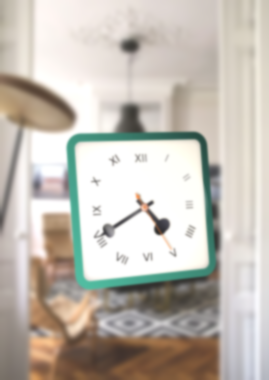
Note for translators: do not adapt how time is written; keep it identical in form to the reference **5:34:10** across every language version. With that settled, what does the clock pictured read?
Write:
**4:40:25**
